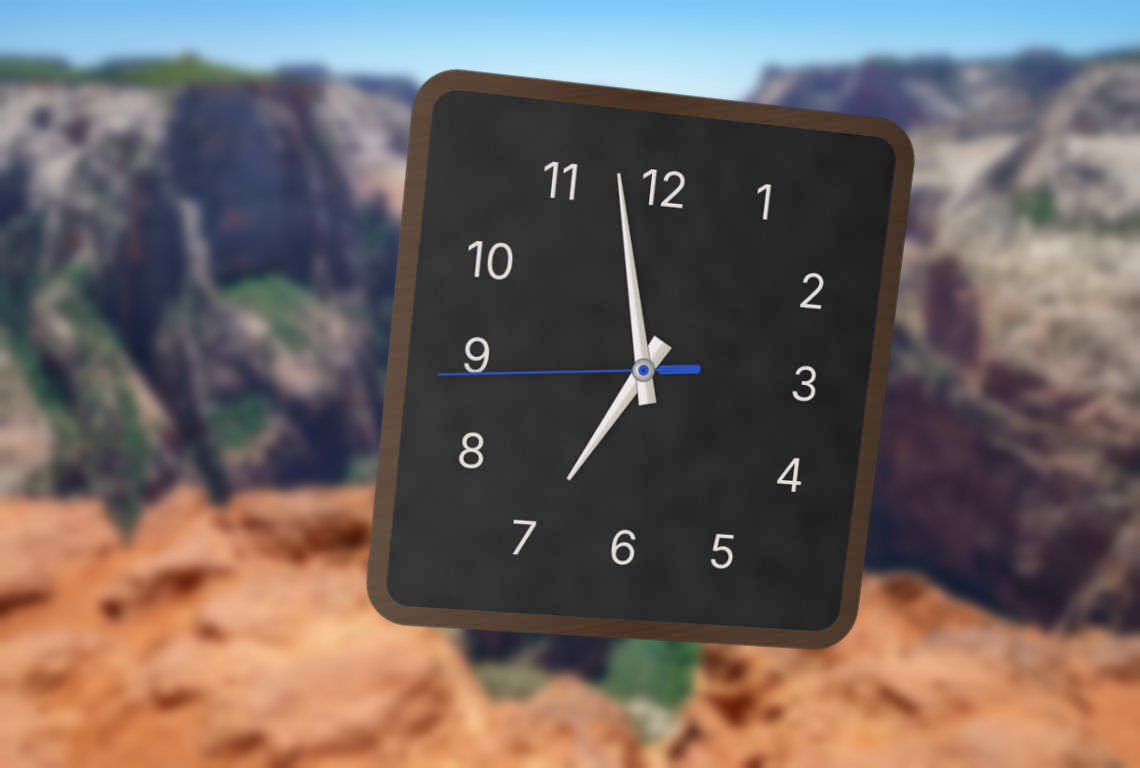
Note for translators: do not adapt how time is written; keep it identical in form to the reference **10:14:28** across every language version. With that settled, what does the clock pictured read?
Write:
**6:57:44**
